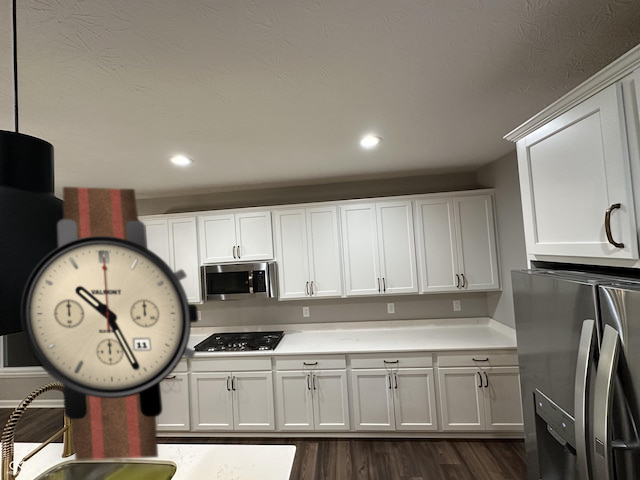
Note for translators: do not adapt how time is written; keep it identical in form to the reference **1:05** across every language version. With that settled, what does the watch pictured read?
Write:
**10:26**
